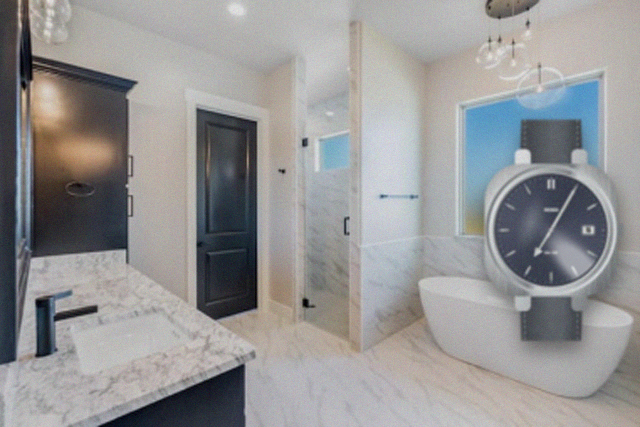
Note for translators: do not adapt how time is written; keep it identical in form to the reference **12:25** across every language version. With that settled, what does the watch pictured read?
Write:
**7:05**
